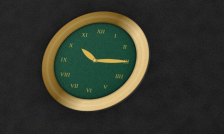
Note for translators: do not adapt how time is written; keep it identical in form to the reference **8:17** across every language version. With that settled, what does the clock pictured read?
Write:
**10:15**
